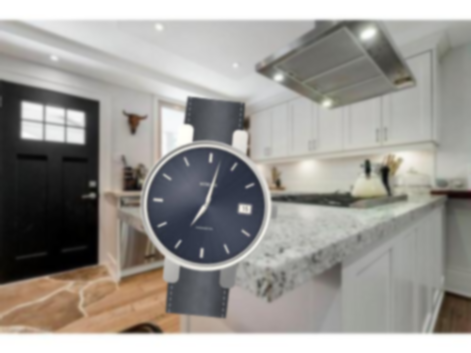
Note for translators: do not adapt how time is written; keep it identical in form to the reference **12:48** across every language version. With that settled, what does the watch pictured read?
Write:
**7:02**
